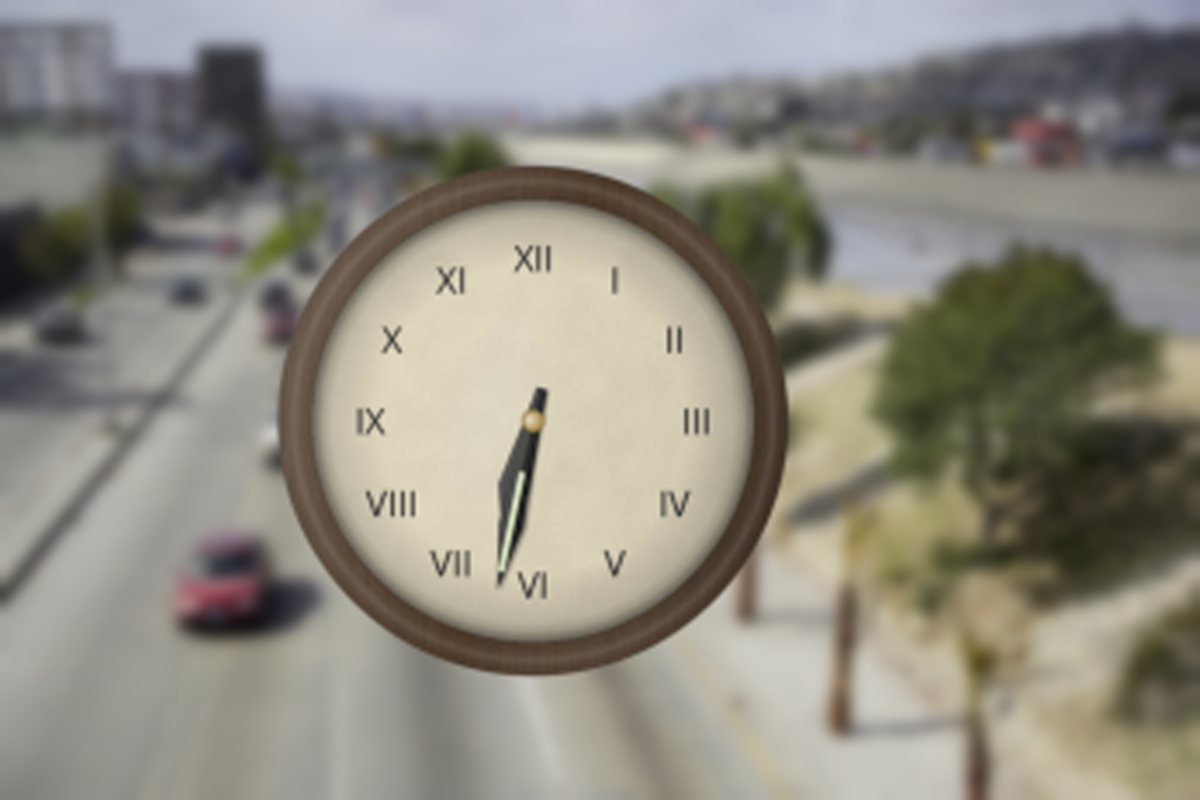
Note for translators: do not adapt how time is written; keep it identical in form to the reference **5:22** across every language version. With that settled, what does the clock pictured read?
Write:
**6:32**
